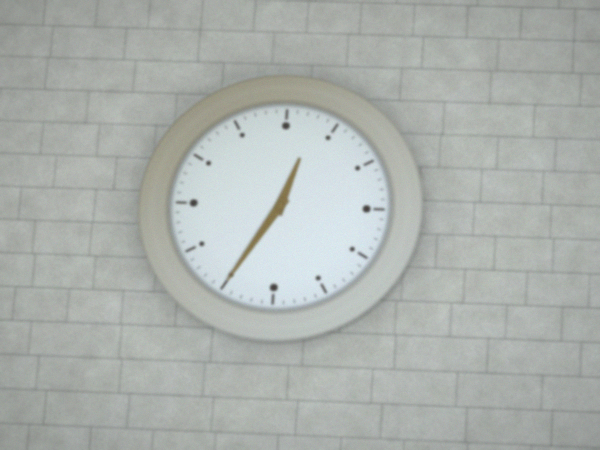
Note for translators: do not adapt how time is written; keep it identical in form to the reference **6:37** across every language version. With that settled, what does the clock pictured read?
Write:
**12:35**
